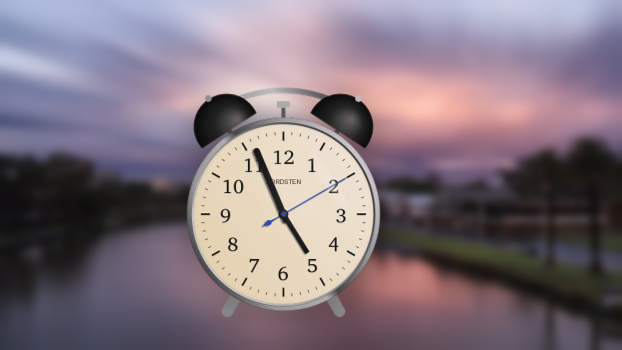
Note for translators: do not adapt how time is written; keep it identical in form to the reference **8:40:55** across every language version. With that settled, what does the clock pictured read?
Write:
**4:56:10**
